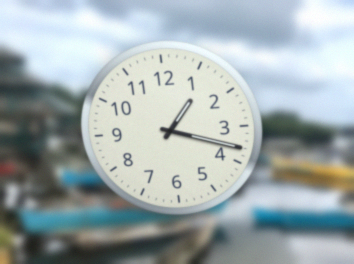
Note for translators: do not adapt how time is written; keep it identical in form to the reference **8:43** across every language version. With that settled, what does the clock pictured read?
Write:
**1:18**
